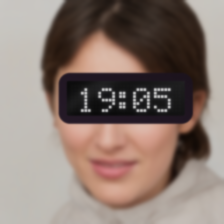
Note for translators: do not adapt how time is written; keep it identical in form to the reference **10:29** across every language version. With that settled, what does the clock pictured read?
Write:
**19:05**
